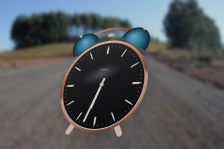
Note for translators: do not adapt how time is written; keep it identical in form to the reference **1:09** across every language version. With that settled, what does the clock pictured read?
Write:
**6:33**
